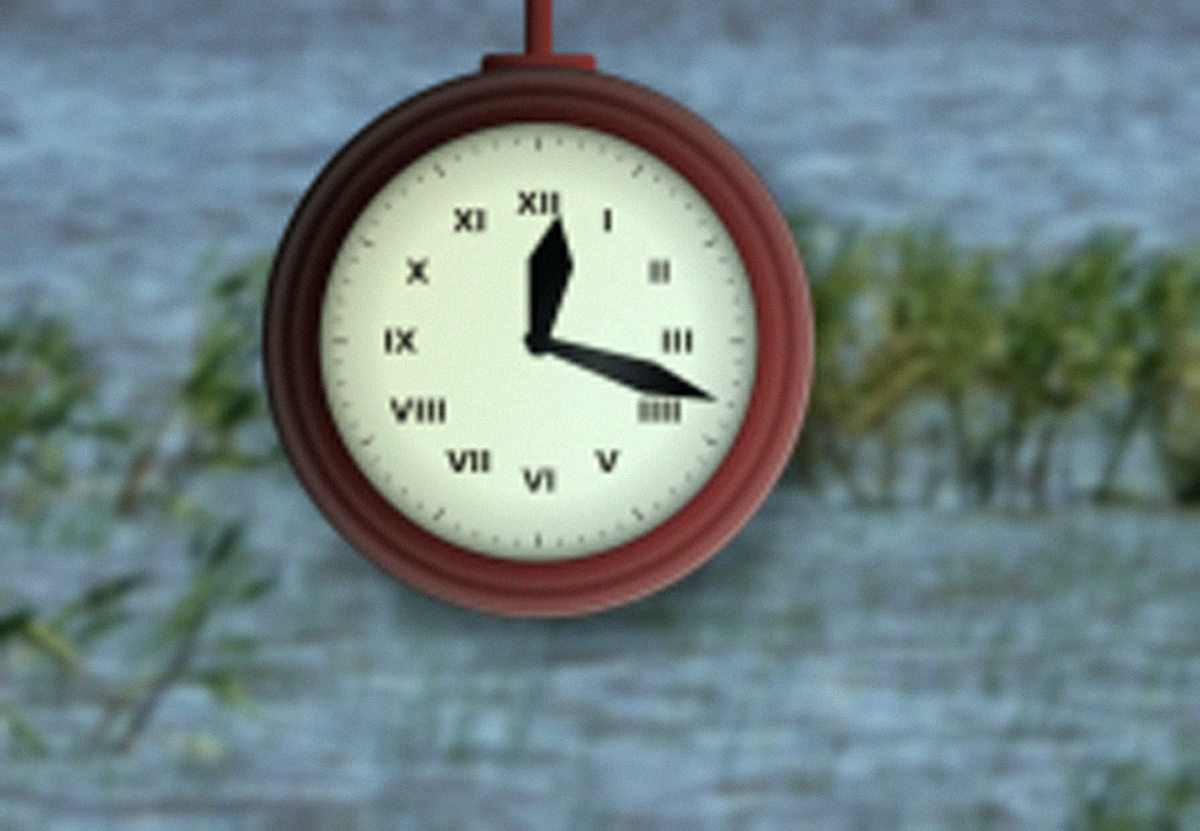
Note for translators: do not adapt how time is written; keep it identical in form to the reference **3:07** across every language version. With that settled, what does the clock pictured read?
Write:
**12:18**
